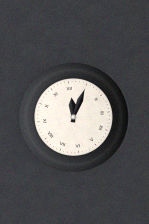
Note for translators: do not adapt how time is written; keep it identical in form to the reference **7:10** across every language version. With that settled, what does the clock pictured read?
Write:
**12:05**
